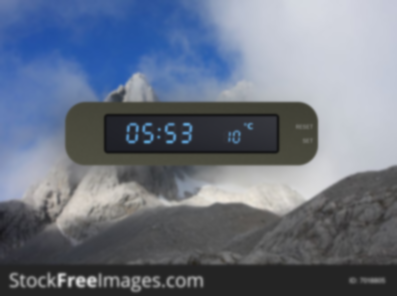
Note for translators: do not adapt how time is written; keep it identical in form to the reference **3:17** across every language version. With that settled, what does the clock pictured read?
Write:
**5:53**
